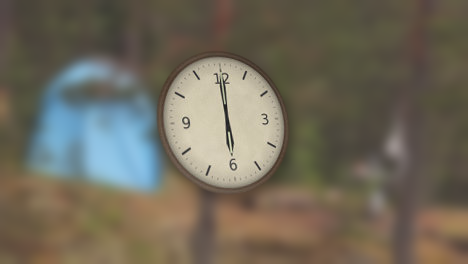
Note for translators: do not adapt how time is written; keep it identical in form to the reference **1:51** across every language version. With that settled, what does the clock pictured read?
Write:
**6:00**
